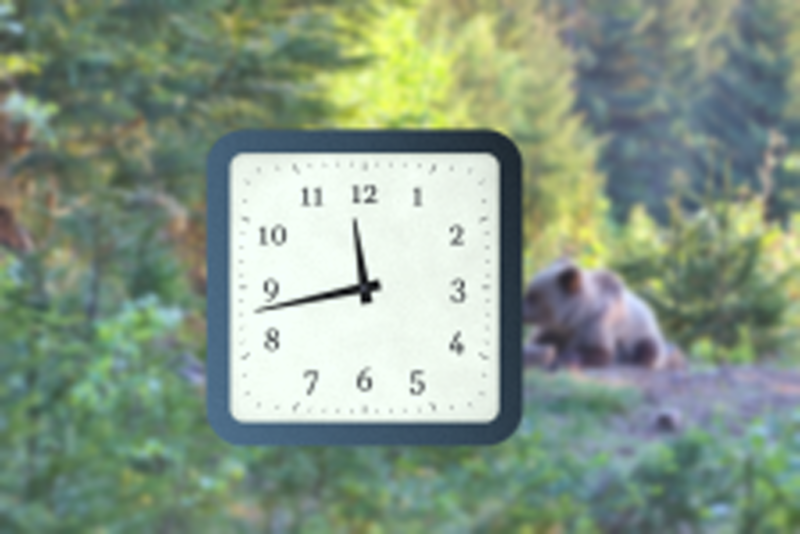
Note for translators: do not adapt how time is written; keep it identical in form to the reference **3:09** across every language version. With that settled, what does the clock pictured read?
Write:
**11:43**
